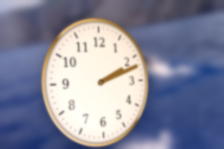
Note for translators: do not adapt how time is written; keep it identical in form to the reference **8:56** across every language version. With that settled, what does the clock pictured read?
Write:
**2:12**
